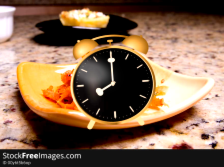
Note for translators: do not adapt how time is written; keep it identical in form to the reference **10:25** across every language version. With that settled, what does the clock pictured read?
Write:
**8:00**
